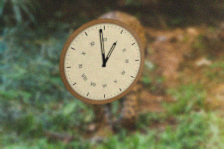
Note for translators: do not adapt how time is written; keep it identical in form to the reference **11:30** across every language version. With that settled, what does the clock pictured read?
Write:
**12:59**
